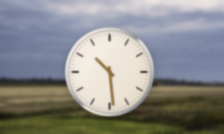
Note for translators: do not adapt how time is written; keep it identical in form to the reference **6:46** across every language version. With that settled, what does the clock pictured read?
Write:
**10:29**
